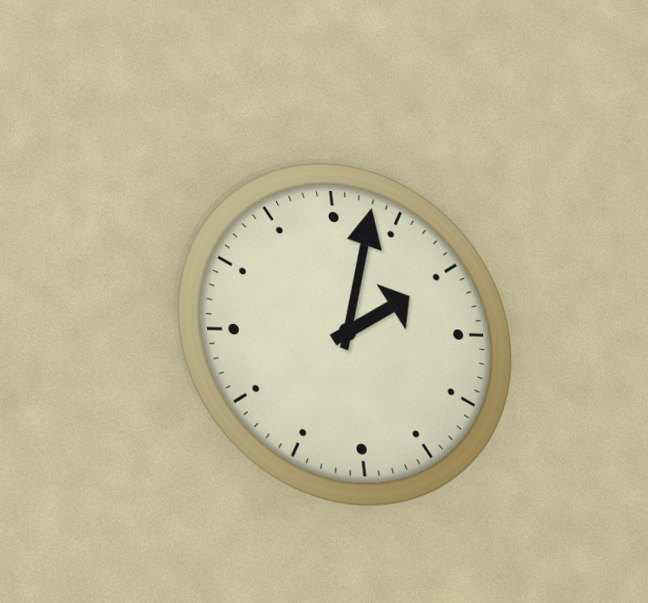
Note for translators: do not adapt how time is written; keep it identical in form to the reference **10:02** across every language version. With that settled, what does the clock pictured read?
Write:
**2:03**
